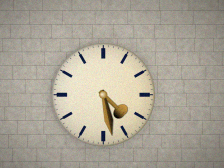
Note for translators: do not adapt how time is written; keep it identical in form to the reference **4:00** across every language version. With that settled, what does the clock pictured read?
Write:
**4:28**
